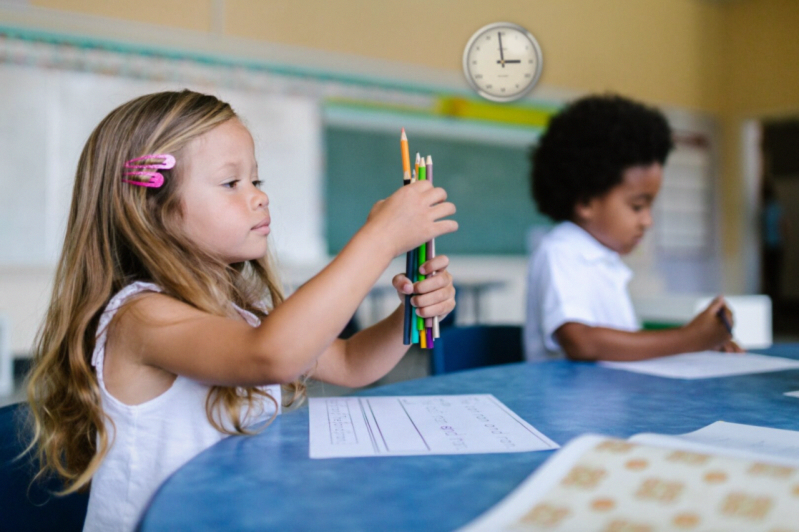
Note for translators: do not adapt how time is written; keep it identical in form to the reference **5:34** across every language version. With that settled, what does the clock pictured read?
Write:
**2:59**
